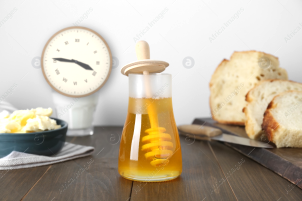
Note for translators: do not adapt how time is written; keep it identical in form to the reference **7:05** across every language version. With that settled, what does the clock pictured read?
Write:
**3:46**
